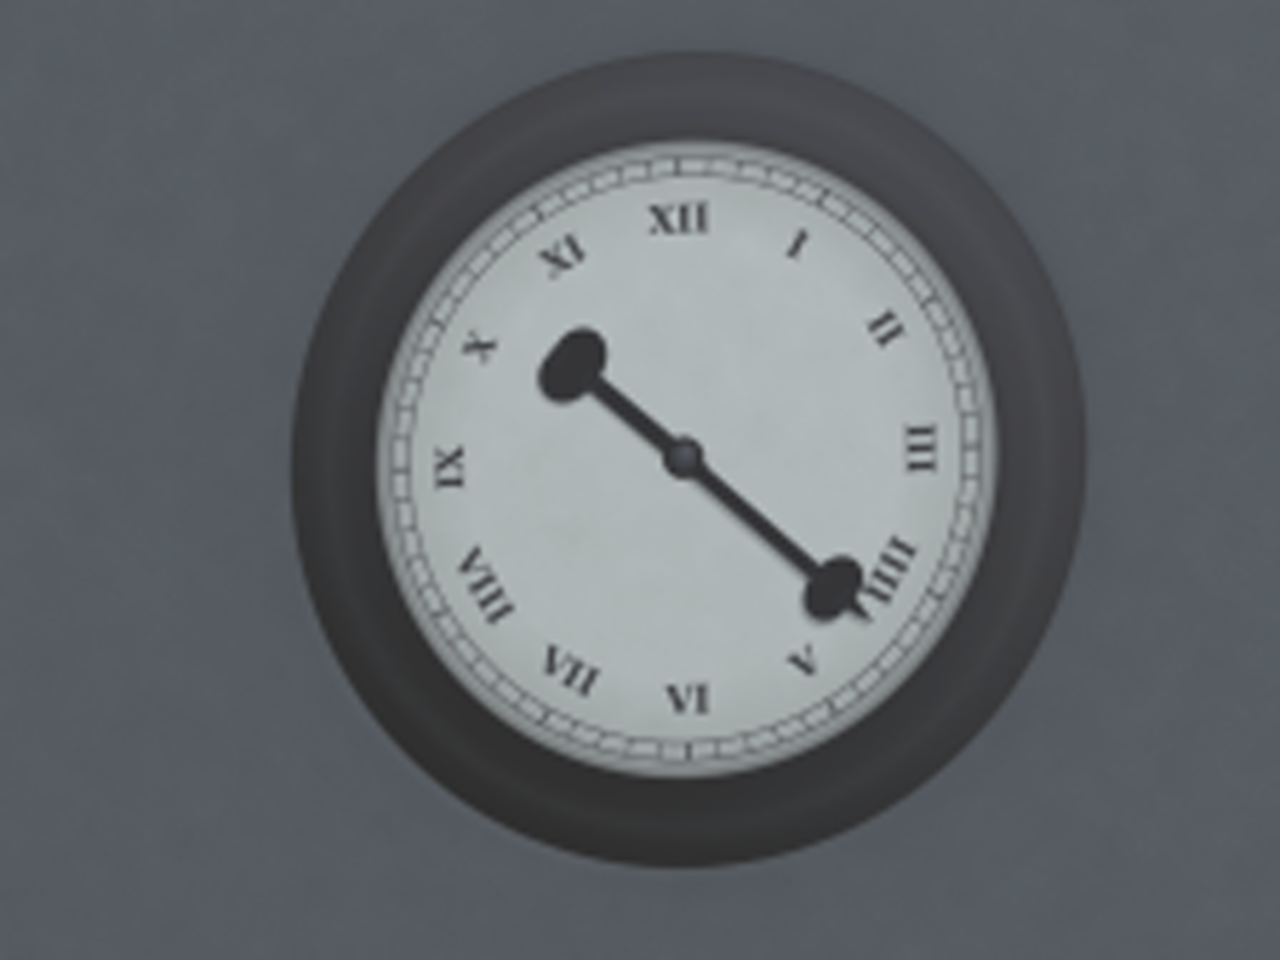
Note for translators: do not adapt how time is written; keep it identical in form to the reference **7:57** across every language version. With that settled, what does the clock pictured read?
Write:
**10:22**
